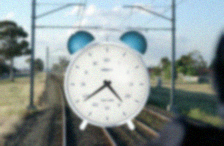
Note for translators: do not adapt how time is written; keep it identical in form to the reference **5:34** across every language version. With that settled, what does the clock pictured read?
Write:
**4:39**
